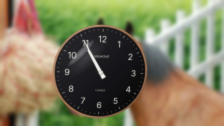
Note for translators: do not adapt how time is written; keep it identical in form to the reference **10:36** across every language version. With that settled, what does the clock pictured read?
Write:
**10:55**
